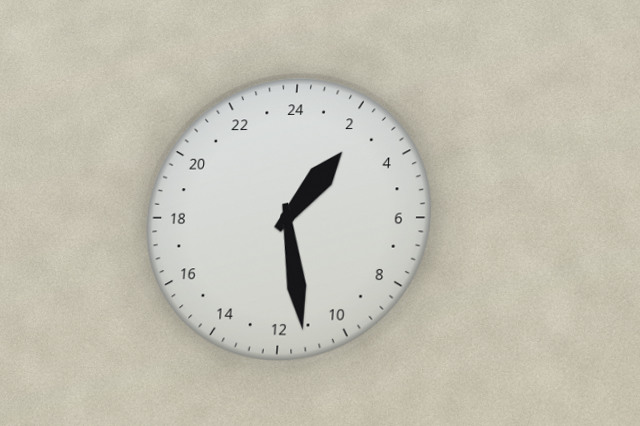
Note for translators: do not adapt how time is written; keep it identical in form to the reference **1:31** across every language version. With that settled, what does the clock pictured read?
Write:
**2:28**
